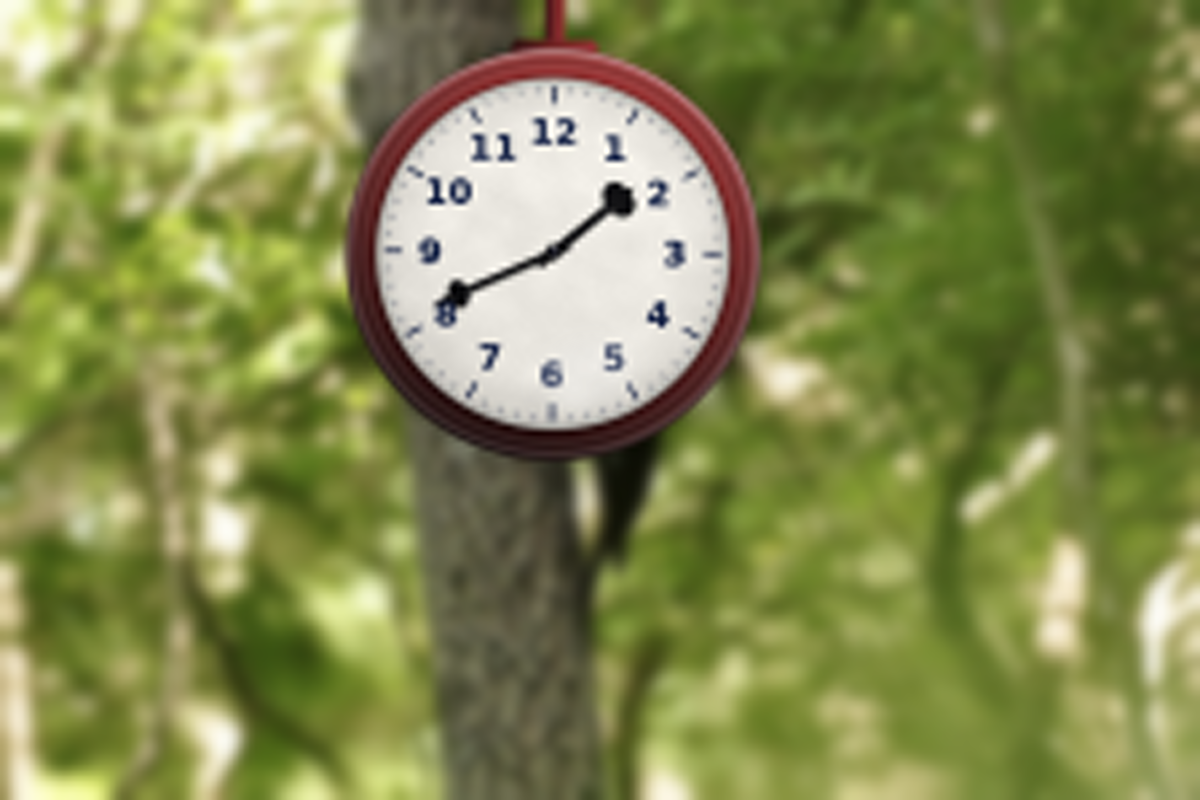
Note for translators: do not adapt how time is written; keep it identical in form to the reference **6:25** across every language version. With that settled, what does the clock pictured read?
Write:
**1:41**
